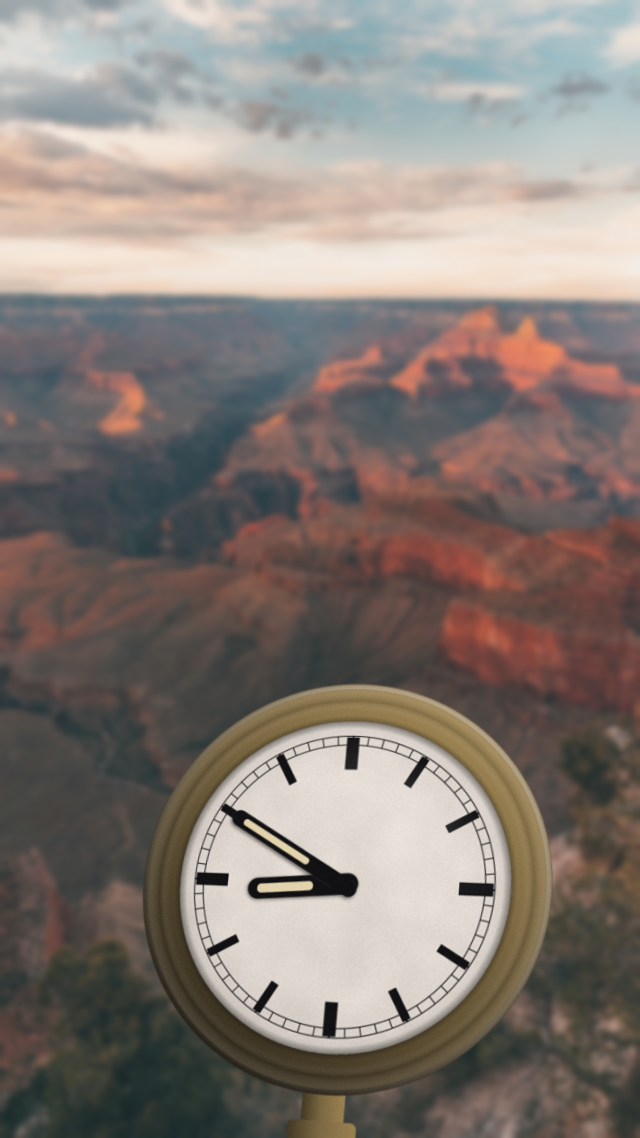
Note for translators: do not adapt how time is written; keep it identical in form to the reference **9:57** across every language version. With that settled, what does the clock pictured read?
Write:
**8:50**
